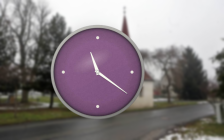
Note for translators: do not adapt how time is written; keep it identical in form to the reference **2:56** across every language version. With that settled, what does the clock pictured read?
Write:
**11:21**
